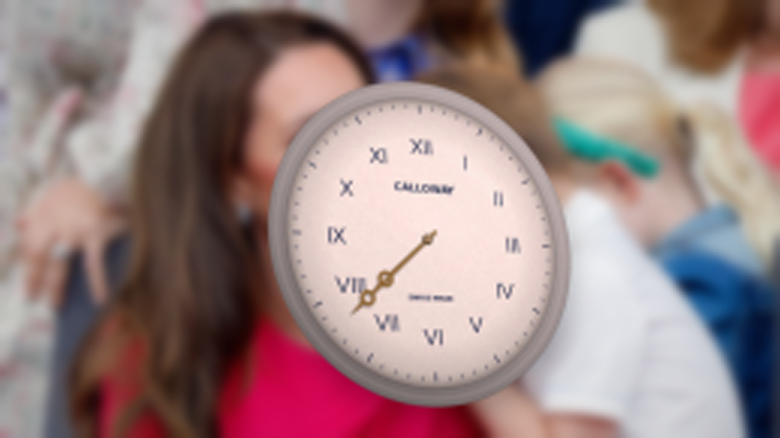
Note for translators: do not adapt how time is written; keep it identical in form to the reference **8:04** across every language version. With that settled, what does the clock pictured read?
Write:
**7:38**
